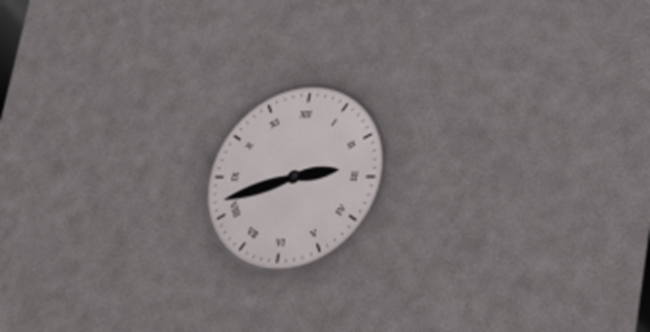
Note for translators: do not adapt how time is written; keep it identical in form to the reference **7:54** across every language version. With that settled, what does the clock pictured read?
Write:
**2:42**
